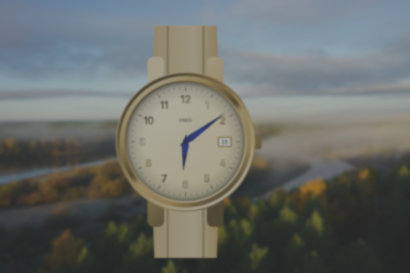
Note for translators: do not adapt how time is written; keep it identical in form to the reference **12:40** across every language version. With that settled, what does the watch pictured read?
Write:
**6:09**
